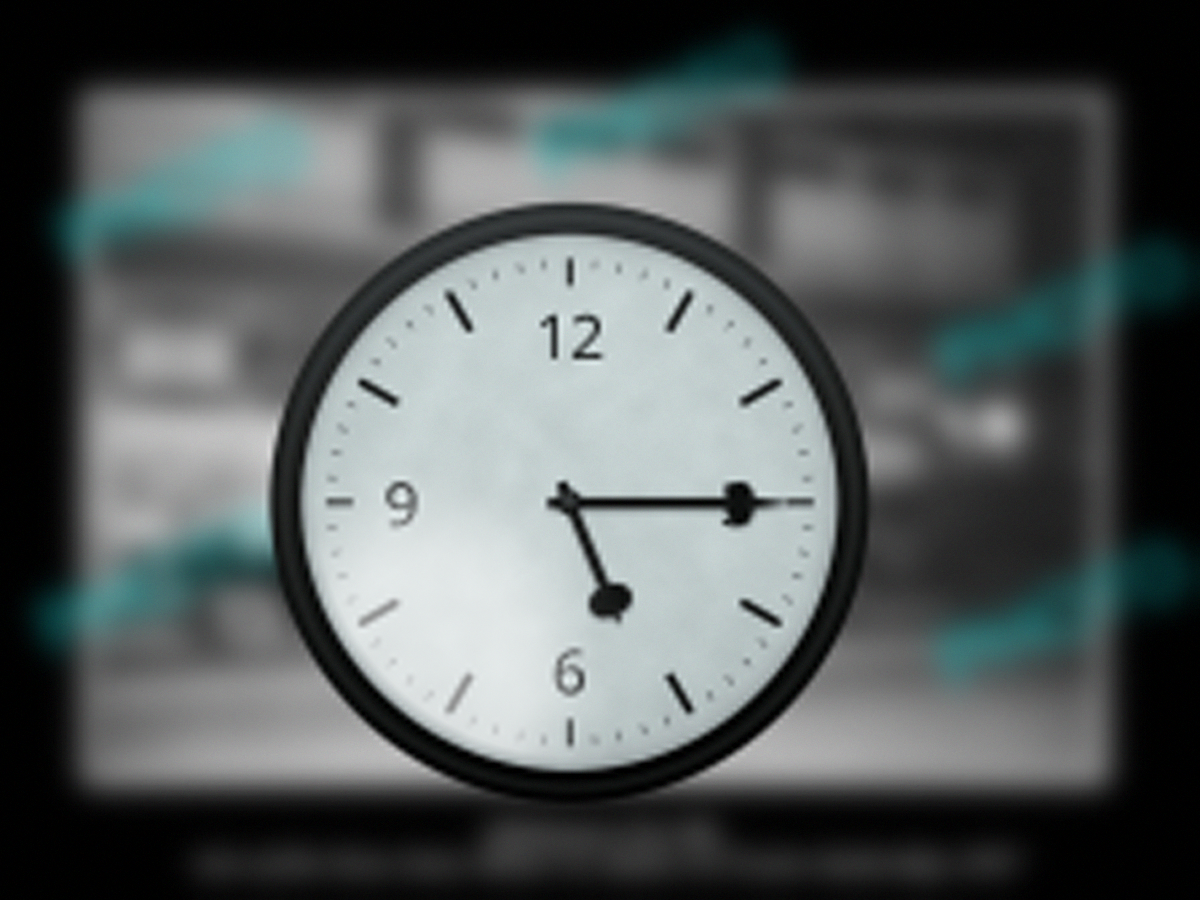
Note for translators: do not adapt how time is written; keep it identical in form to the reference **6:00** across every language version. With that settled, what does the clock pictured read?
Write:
**5:15**
